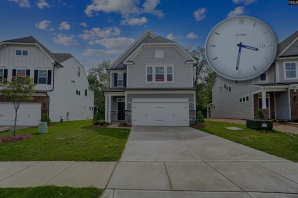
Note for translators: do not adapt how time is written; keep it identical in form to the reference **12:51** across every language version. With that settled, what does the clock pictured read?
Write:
**3:31**
